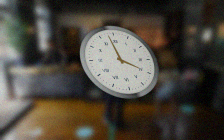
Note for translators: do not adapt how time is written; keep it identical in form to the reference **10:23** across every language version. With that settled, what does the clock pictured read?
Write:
**3:58**
